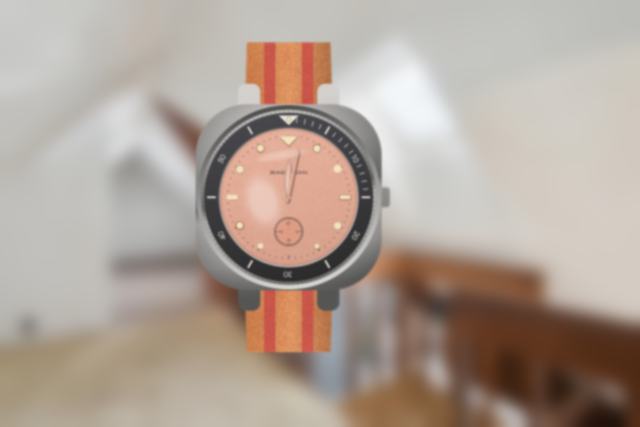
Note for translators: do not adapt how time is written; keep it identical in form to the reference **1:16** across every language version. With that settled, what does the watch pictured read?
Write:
**12:02**
